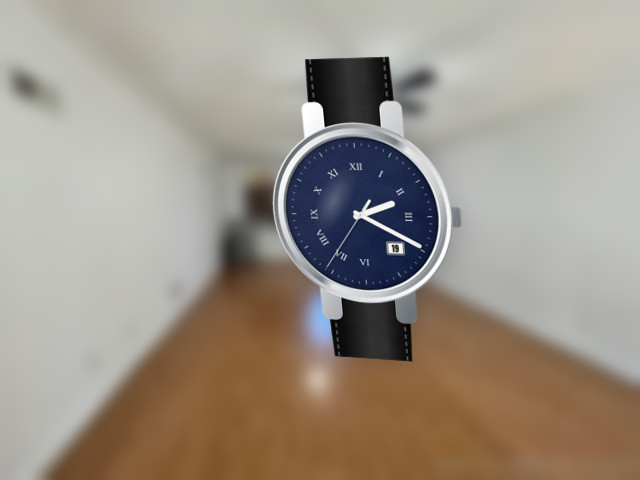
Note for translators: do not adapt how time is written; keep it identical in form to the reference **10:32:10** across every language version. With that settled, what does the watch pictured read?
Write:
**2:19:36**
